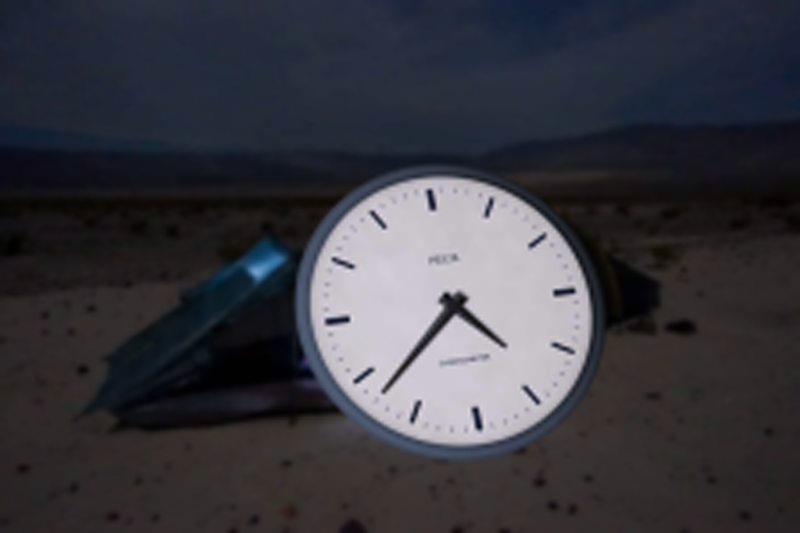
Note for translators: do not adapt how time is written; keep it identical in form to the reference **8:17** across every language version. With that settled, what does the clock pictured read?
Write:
**4:38**
